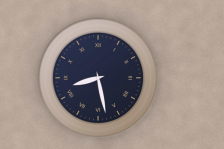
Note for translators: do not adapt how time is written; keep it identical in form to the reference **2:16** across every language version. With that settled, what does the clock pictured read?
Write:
**8:28**
